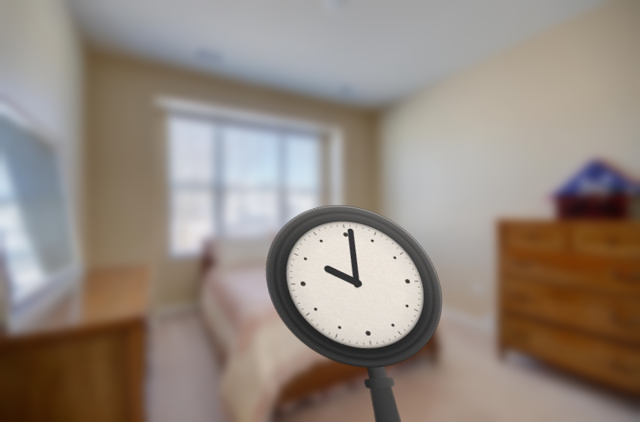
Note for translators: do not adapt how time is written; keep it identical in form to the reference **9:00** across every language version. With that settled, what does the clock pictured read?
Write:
**10:01**
